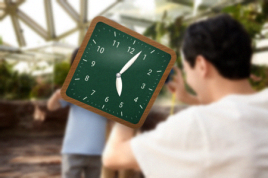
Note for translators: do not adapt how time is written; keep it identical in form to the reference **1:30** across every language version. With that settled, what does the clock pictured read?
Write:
**5:03**
